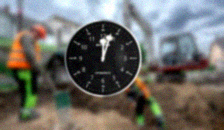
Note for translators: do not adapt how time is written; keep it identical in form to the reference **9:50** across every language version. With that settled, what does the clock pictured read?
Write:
**12:03**
